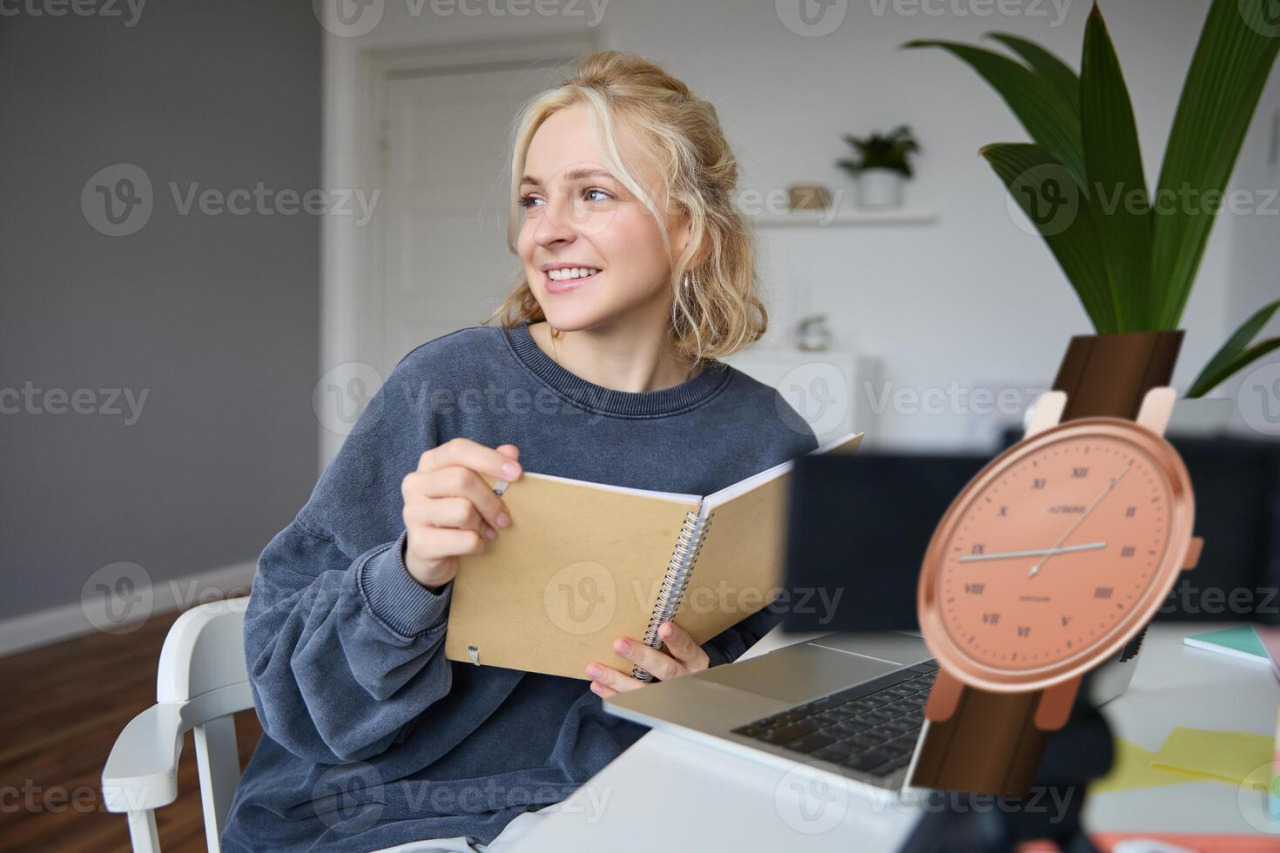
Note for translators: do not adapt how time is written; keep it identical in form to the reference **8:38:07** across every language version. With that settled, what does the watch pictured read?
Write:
**2:44:05**
